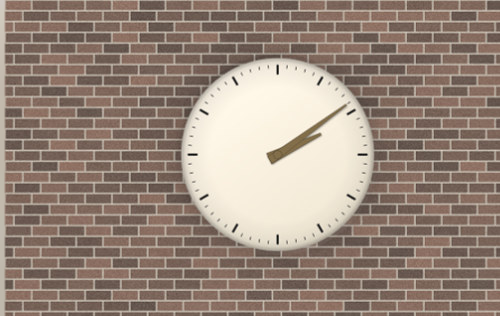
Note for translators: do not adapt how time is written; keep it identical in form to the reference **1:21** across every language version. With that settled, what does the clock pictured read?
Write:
**2:09**
